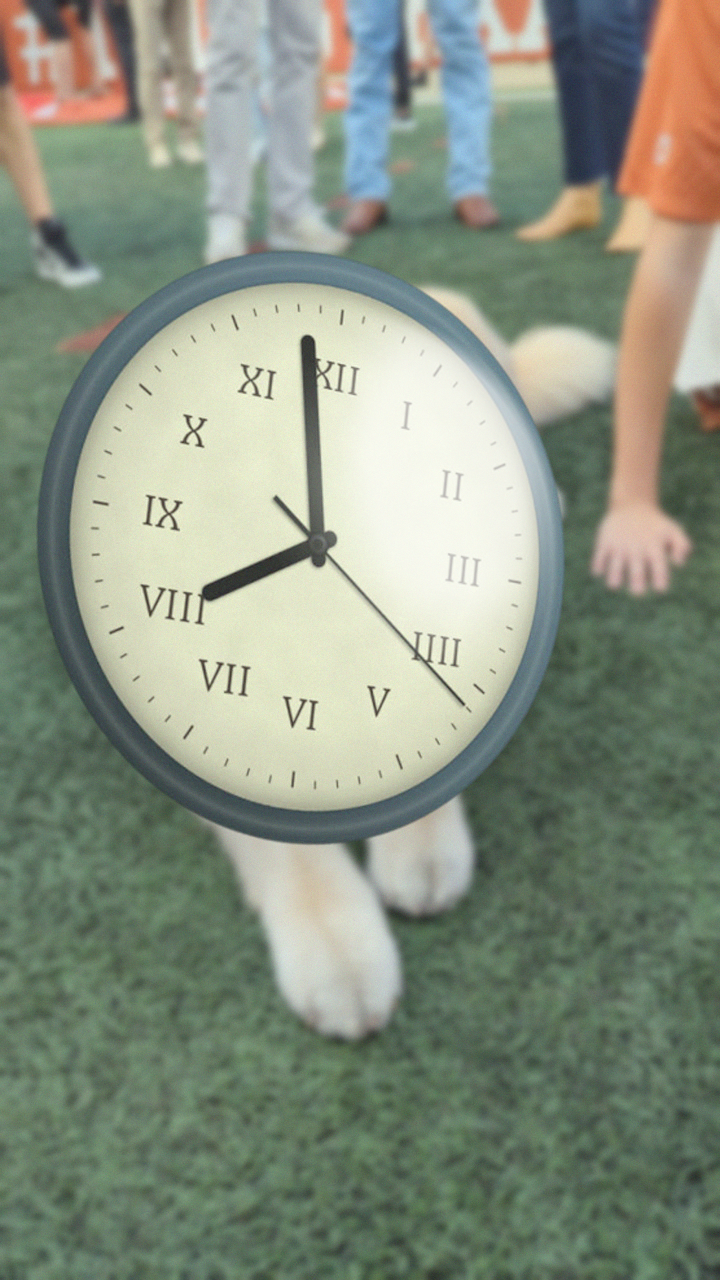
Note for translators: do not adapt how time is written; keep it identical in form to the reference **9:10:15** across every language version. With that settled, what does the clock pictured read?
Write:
**7:58:21**
